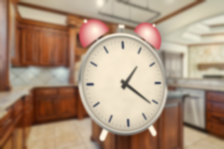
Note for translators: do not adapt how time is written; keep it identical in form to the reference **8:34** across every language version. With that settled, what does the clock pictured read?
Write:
**1:21**
